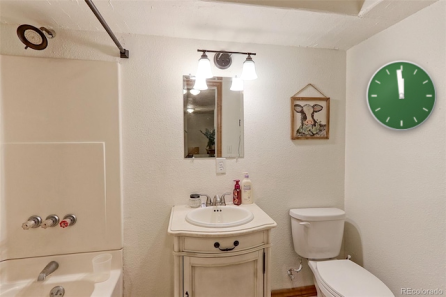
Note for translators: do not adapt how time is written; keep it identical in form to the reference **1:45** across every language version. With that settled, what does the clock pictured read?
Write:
**11:59**
